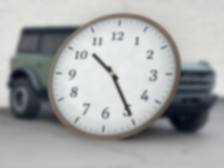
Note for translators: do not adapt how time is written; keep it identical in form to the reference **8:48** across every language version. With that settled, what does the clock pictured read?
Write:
**10:25**
